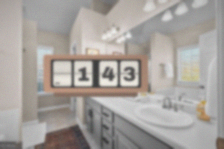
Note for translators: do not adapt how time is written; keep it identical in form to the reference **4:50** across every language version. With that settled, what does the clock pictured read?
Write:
**1:43**
